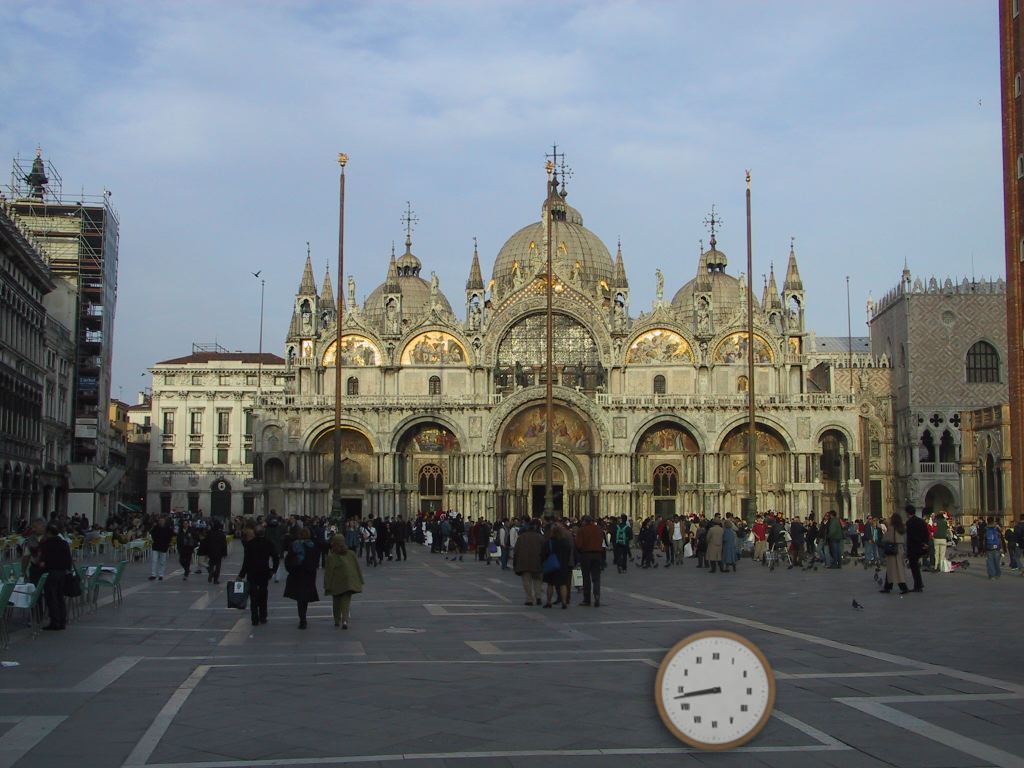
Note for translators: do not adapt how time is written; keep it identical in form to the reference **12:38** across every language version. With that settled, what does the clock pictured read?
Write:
**8:43**
